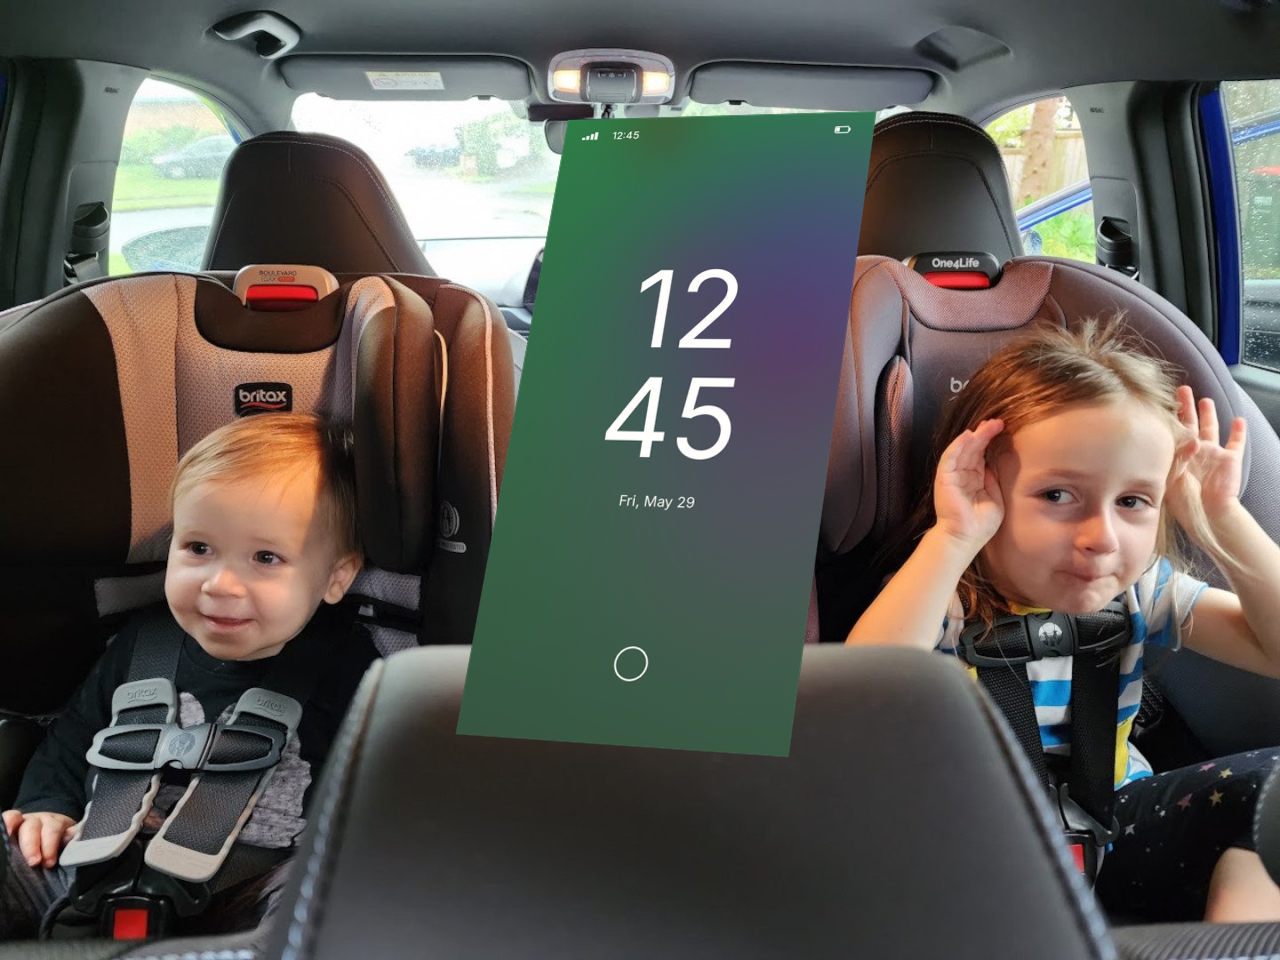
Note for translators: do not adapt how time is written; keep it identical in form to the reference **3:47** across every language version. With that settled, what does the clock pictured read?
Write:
**12:45**
